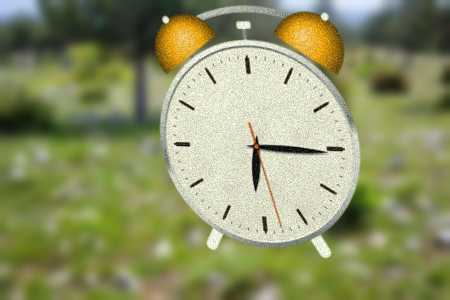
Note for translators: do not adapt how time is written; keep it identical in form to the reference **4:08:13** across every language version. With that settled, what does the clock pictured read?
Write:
**6:15:28**
